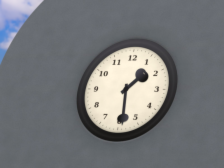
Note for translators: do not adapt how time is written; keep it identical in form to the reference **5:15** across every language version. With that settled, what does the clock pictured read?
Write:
**1:29**
